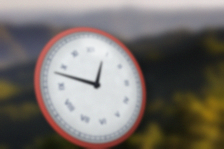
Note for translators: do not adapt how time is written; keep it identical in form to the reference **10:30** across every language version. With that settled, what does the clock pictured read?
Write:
**12:48**
